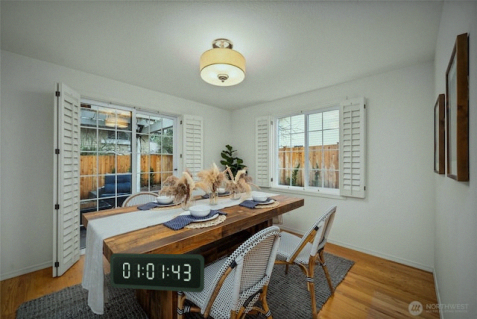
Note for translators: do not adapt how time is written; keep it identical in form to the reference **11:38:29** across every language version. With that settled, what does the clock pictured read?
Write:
**1:01:43**
